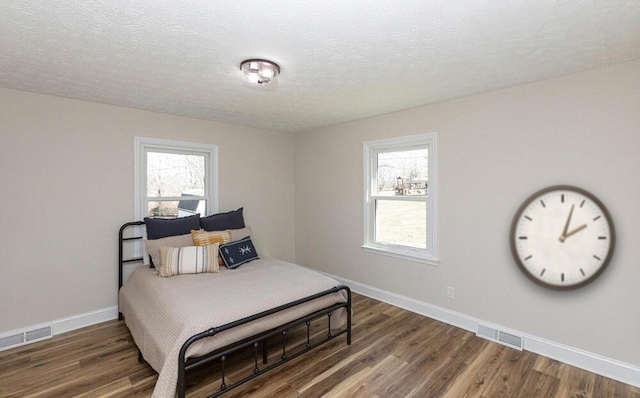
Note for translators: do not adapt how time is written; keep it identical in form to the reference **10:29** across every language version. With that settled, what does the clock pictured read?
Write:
**2:03**
